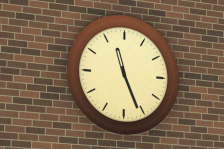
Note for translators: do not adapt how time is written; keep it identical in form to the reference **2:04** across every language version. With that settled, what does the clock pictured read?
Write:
**11:26**
